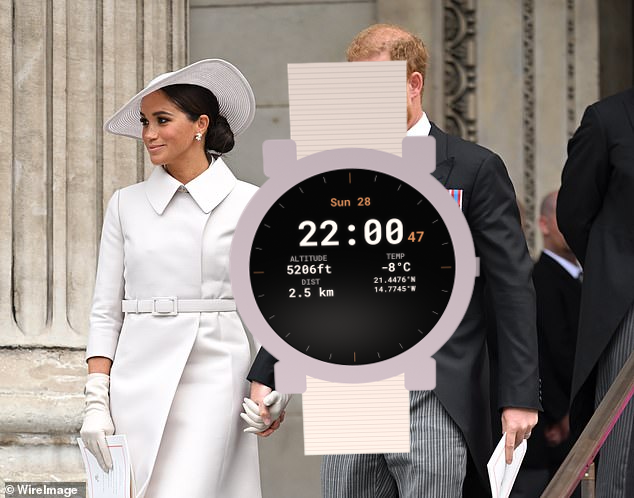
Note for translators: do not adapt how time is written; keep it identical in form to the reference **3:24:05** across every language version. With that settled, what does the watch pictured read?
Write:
**22:00:47**
